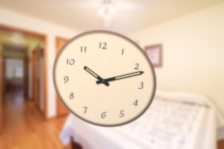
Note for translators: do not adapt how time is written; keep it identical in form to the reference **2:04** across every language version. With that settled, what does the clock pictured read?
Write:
**10:12**
